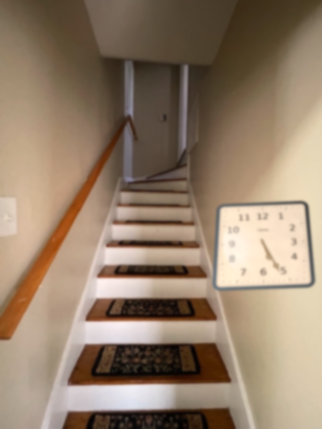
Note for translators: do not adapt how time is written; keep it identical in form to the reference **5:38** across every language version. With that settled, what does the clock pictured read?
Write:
**5:26**
